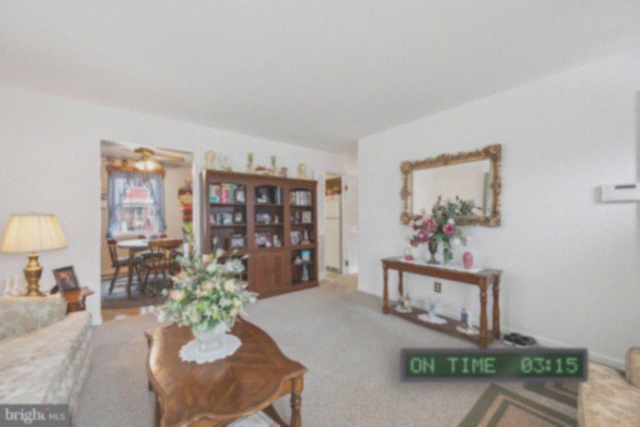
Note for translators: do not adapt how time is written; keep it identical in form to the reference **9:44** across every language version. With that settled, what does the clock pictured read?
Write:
**3:15**
